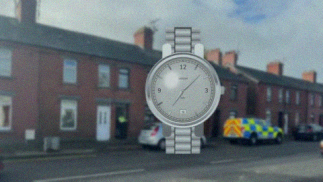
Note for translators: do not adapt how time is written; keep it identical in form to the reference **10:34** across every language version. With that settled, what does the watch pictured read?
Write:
**7:08**
